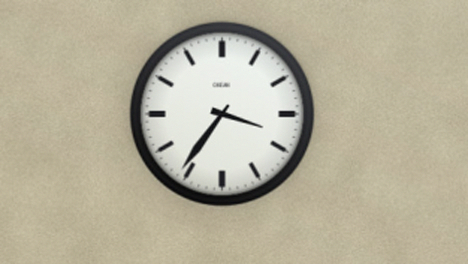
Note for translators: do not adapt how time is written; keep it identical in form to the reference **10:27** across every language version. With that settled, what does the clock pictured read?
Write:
**3:36**
